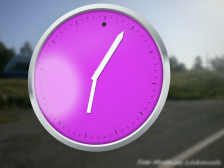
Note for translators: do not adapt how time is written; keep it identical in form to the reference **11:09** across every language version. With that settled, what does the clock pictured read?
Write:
**6:04**
